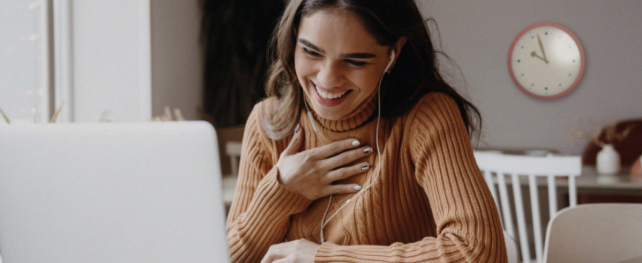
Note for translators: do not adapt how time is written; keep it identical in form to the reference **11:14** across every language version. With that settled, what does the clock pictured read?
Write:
**9:57**
